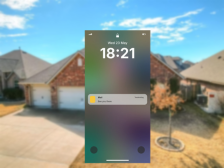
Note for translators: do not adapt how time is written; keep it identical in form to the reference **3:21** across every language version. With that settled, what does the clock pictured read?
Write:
**18:21**
